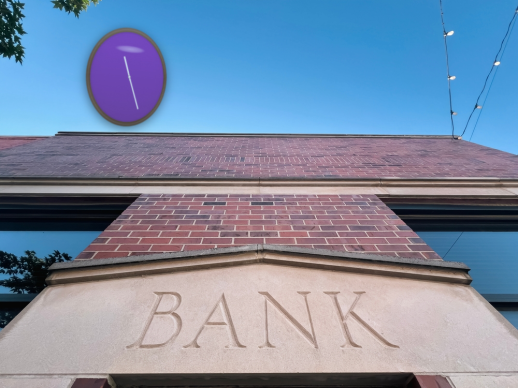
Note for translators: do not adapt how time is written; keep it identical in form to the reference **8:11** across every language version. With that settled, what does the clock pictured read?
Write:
**11:27**
